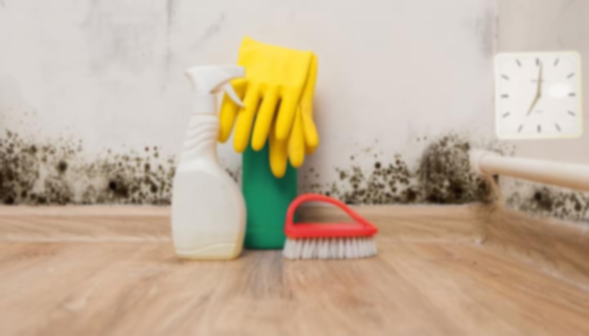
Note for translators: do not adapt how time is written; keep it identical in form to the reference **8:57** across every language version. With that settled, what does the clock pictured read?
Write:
**7:01**
